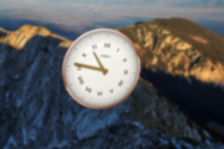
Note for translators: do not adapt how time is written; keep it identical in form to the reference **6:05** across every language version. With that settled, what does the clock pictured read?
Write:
**10:46**
